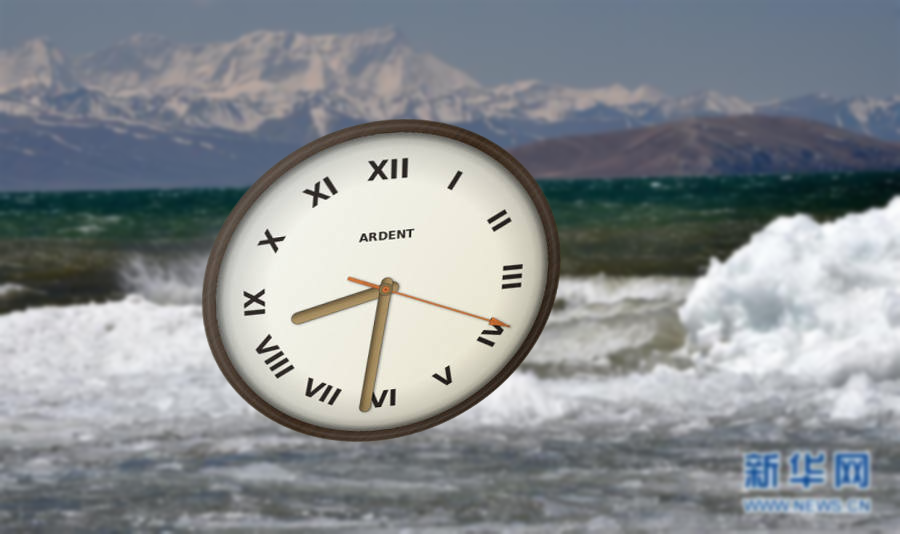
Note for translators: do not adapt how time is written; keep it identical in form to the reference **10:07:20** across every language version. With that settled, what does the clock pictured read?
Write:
**8:31:19**
